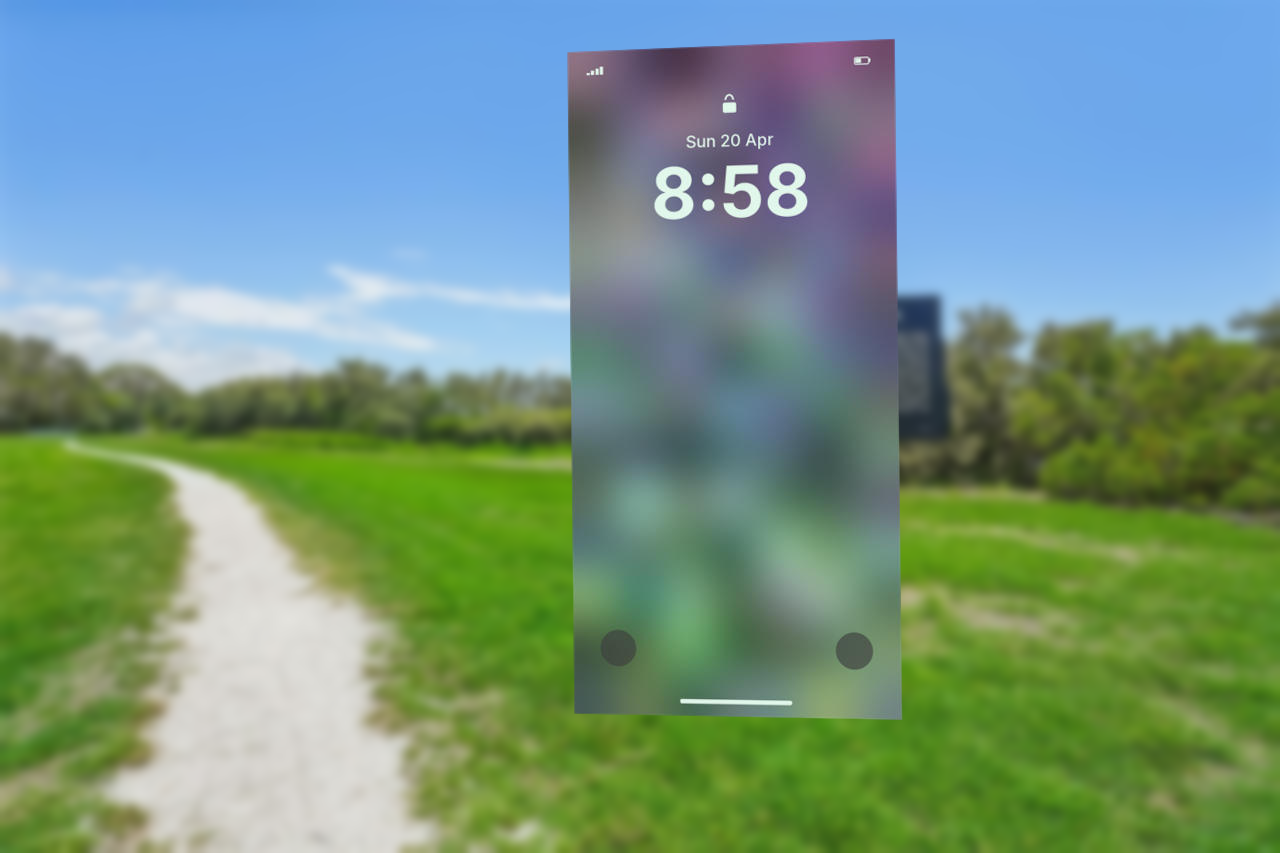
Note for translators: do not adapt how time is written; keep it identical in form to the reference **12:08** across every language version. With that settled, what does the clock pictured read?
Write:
**8:58**
